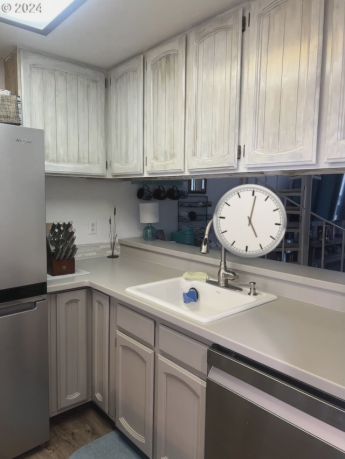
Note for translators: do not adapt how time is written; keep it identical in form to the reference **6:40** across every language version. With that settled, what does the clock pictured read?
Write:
**5:01**
